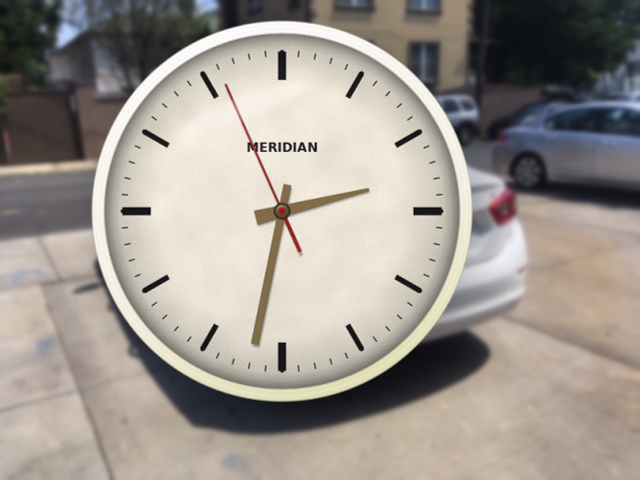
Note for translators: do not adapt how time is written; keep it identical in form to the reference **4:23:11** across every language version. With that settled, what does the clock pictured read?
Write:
**2:31:56**
